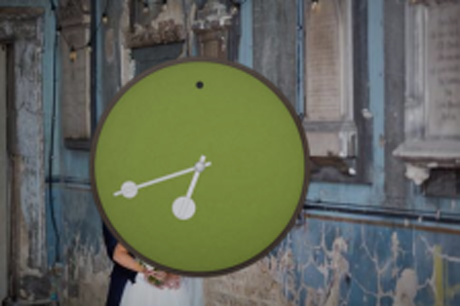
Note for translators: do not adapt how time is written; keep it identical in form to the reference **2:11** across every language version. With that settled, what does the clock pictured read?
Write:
**6:42**
